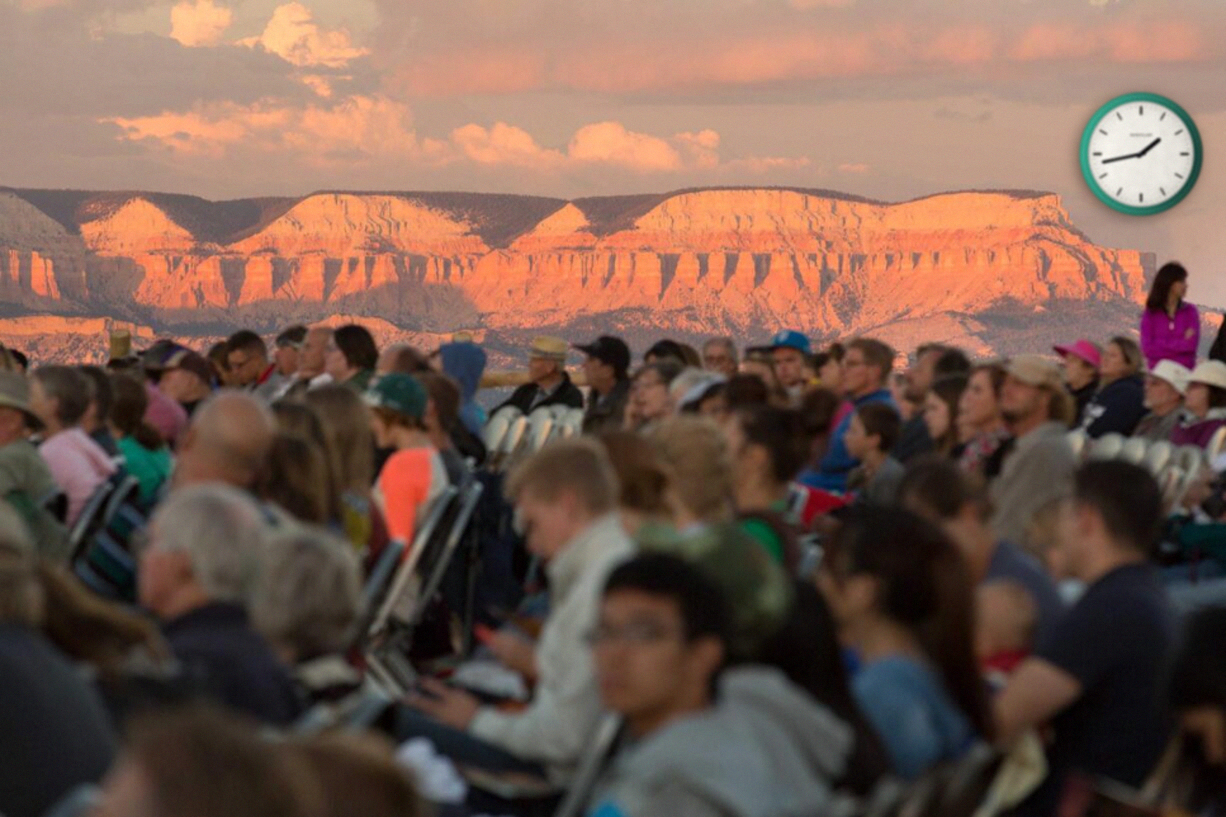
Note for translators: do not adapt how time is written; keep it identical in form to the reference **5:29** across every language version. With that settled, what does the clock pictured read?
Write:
**1:43**
